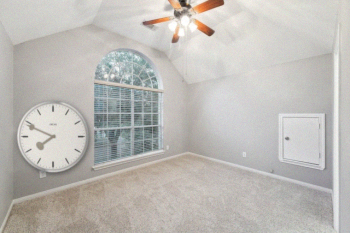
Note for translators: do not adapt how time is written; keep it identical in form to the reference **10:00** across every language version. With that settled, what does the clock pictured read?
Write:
**7:49**
